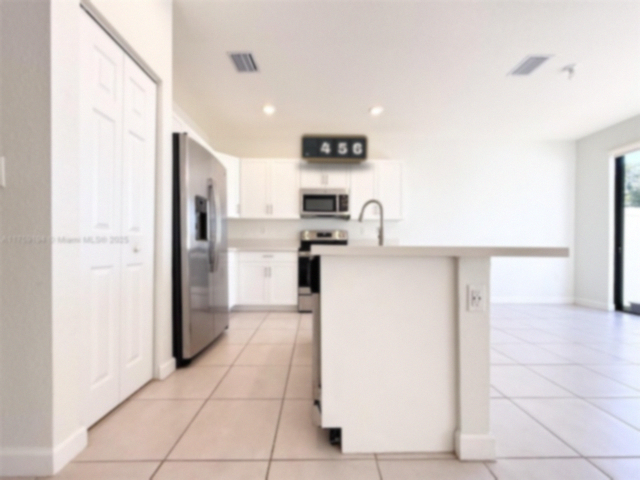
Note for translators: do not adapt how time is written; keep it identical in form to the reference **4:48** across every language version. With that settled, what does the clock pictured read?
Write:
**4:56**
